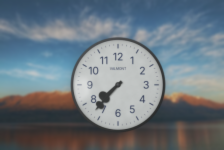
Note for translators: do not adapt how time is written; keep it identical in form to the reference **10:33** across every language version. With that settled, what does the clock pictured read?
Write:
**7:37**
